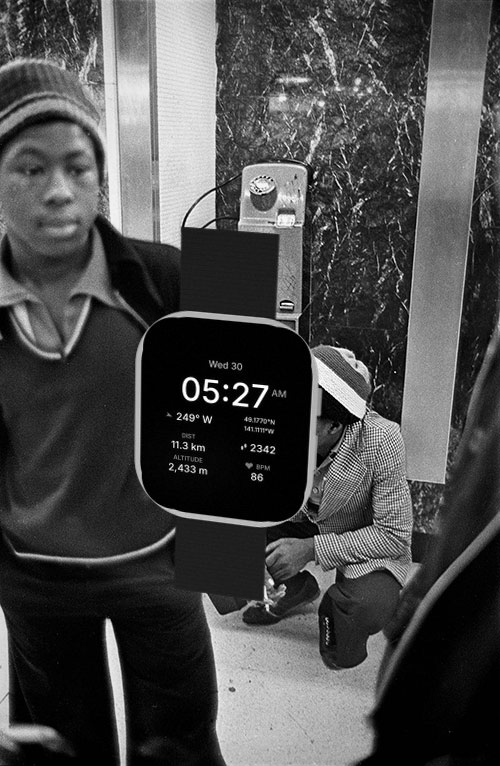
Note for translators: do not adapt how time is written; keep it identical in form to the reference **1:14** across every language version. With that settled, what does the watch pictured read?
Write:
**5:27**
